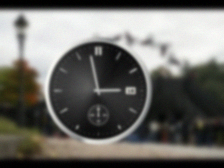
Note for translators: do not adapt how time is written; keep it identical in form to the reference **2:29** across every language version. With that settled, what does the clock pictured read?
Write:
**2:58**
